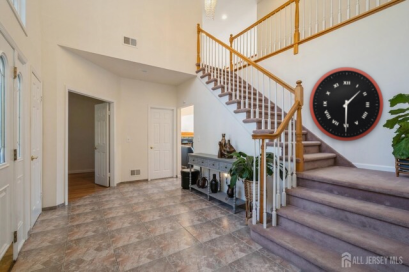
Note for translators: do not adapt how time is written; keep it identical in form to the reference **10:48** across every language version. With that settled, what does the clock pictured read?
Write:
**1:30**
